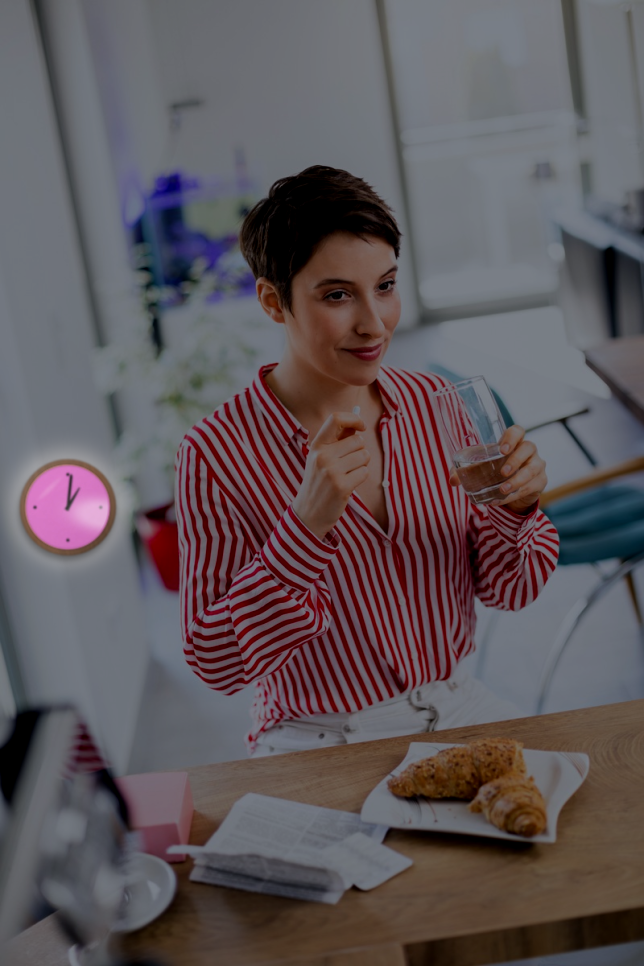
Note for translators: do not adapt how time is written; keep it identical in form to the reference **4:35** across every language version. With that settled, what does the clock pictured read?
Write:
**1:01**
